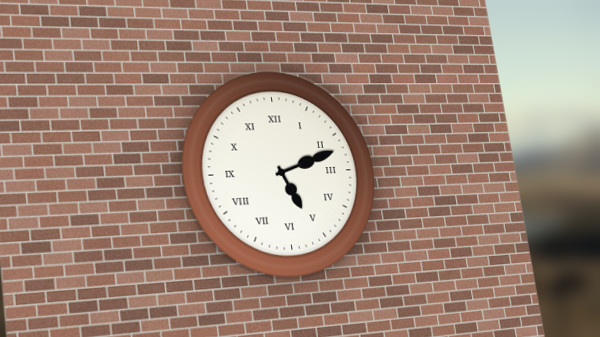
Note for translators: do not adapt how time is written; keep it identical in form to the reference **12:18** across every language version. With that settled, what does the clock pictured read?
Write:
**5:12**
